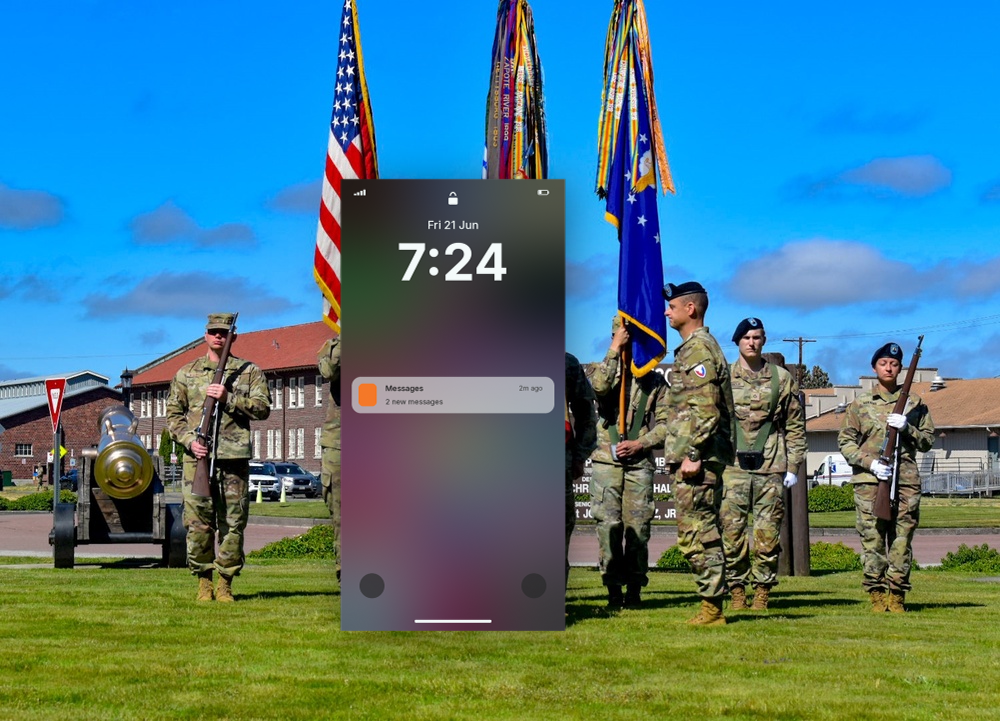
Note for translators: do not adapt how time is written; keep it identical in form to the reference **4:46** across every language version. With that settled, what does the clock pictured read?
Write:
**7:24**
